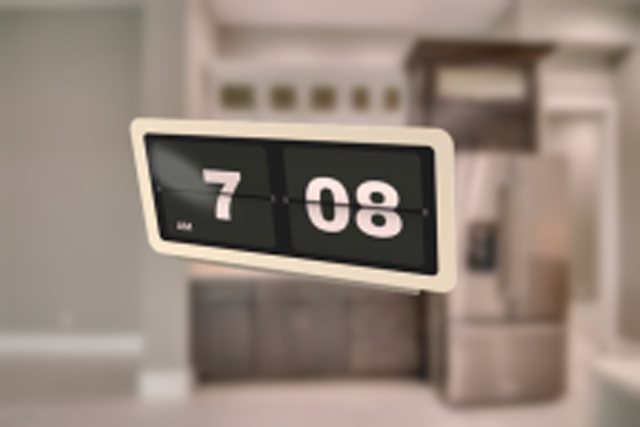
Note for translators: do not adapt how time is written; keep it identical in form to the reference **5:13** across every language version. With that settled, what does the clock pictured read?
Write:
**7:08**
